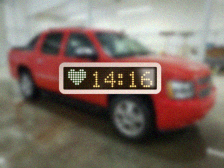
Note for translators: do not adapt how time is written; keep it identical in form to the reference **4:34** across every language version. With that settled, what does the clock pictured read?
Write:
**14:16**
